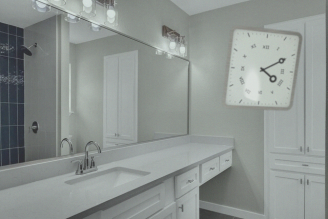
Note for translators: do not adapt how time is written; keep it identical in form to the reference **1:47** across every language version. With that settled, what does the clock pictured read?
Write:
**4:10**
